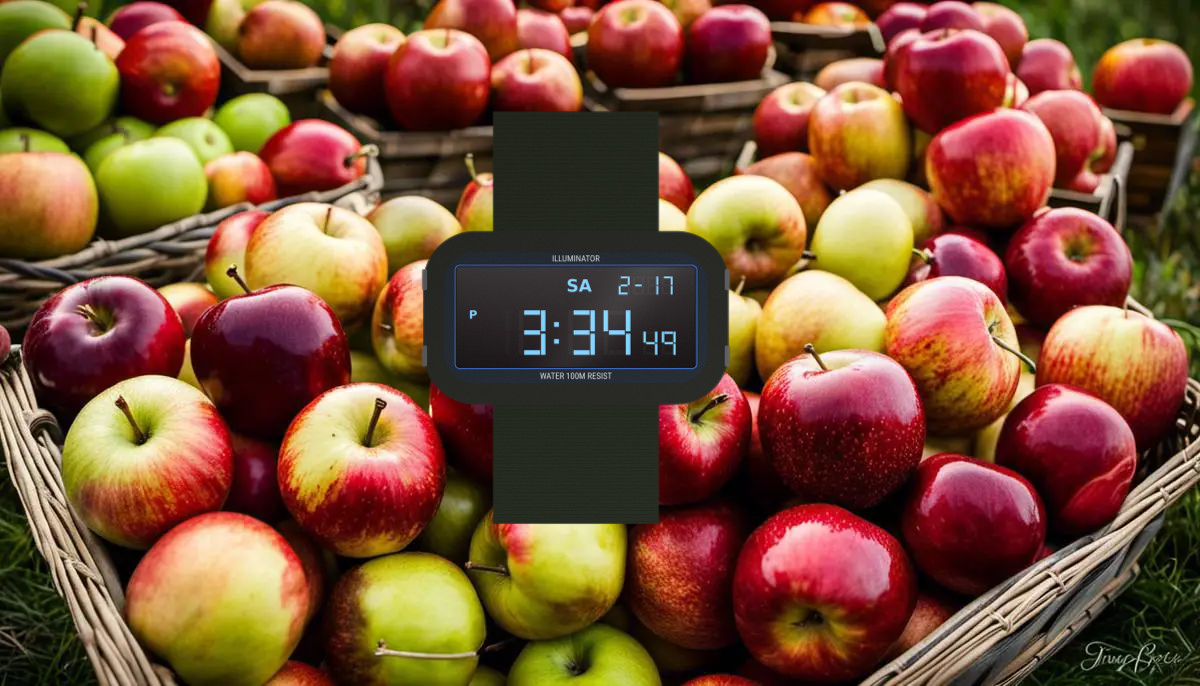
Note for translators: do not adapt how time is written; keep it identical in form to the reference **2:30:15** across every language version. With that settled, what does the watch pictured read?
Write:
**3:34:49**
